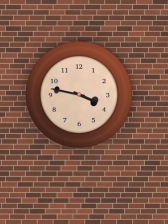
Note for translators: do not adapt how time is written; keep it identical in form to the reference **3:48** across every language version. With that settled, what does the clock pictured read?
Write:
**3:47**
